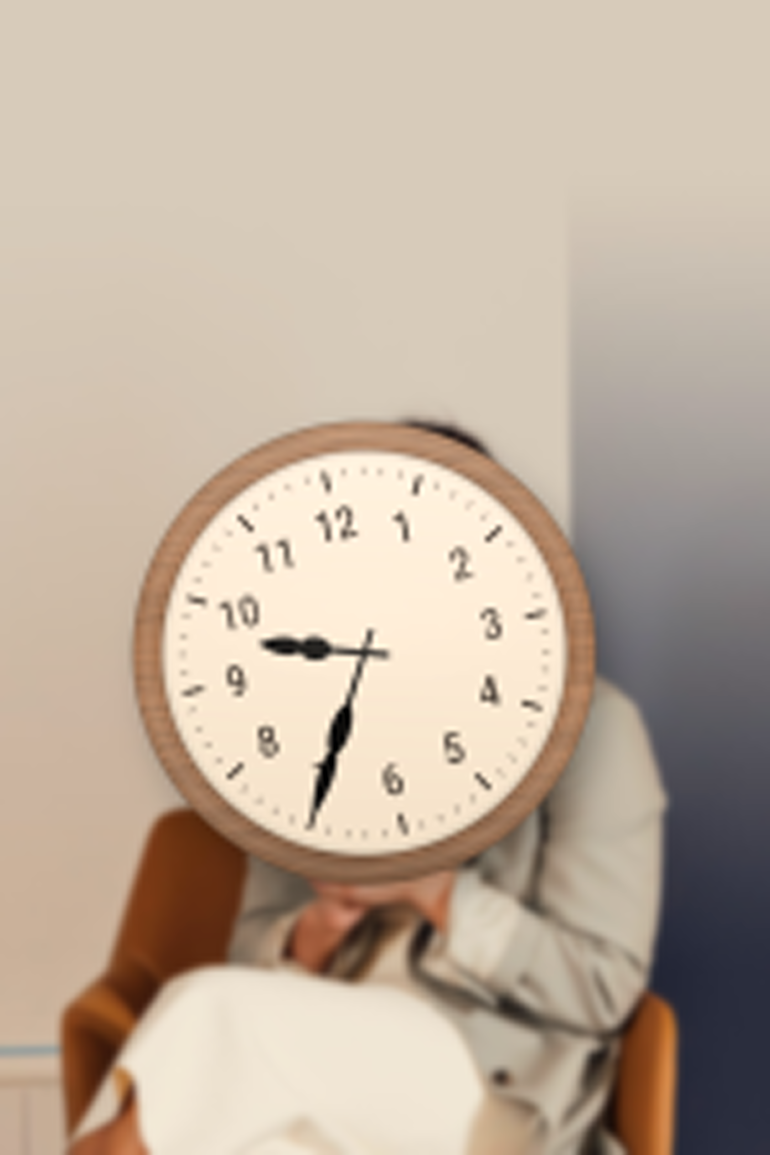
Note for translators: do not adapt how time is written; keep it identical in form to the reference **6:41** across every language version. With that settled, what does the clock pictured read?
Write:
**9:35**
